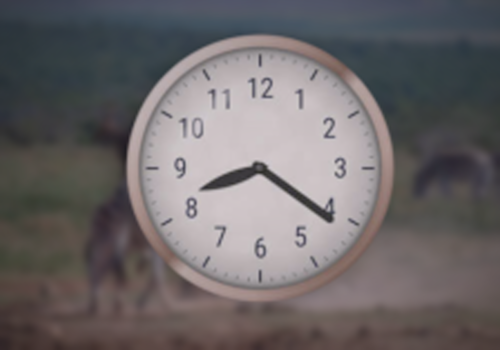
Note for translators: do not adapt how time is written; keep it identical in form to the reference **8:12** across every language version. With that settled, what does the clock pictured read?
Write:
**8:21**
